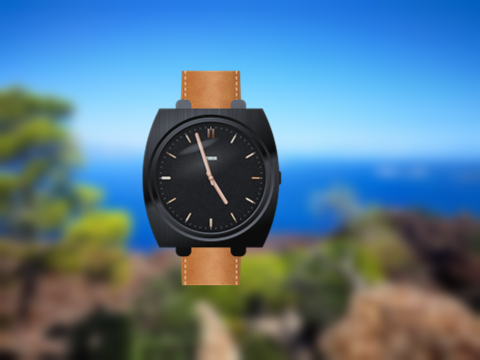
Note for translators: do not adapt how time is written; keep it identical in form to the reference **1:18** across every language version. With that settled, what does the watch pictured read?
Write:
**4:57**
